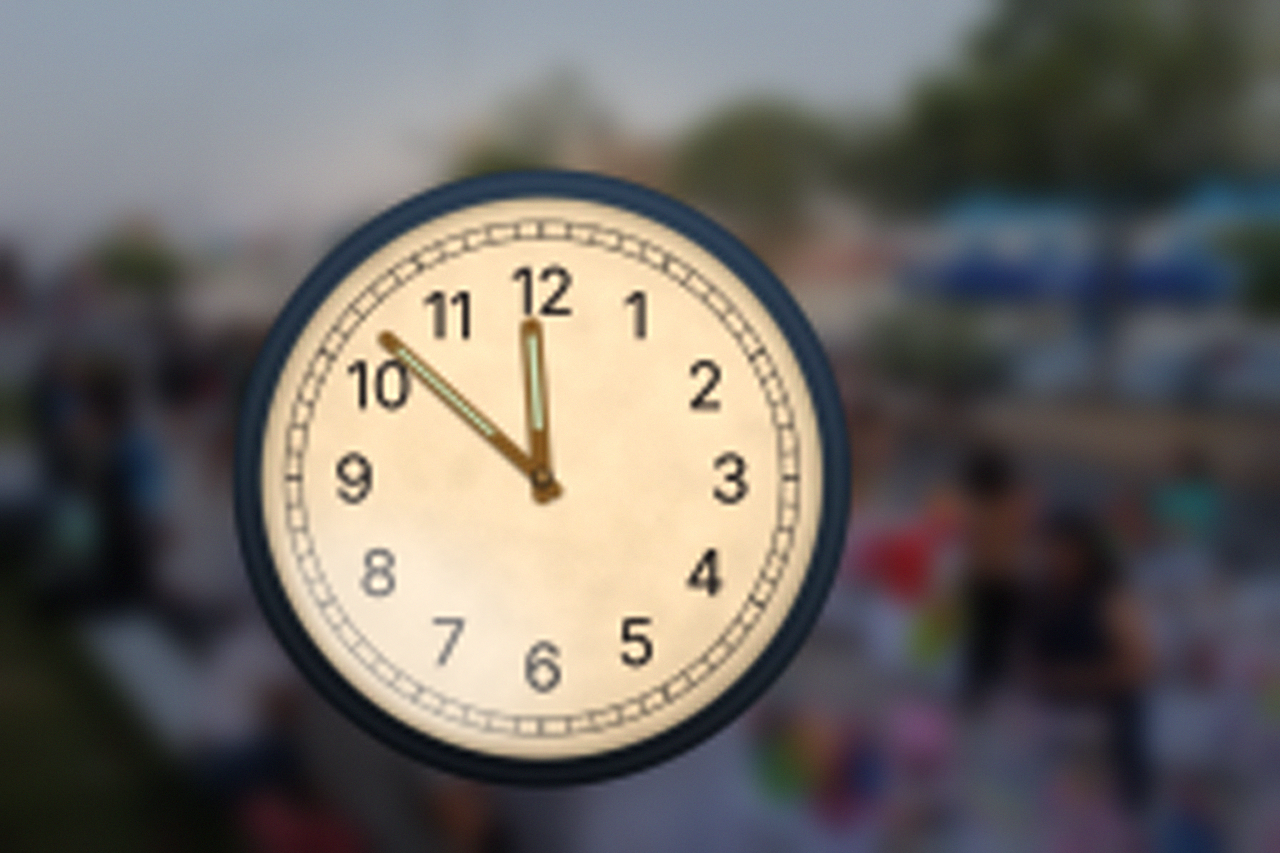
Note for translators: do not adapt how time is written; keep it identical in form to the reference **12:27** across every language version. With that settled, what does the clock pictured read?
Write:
**11:52**
